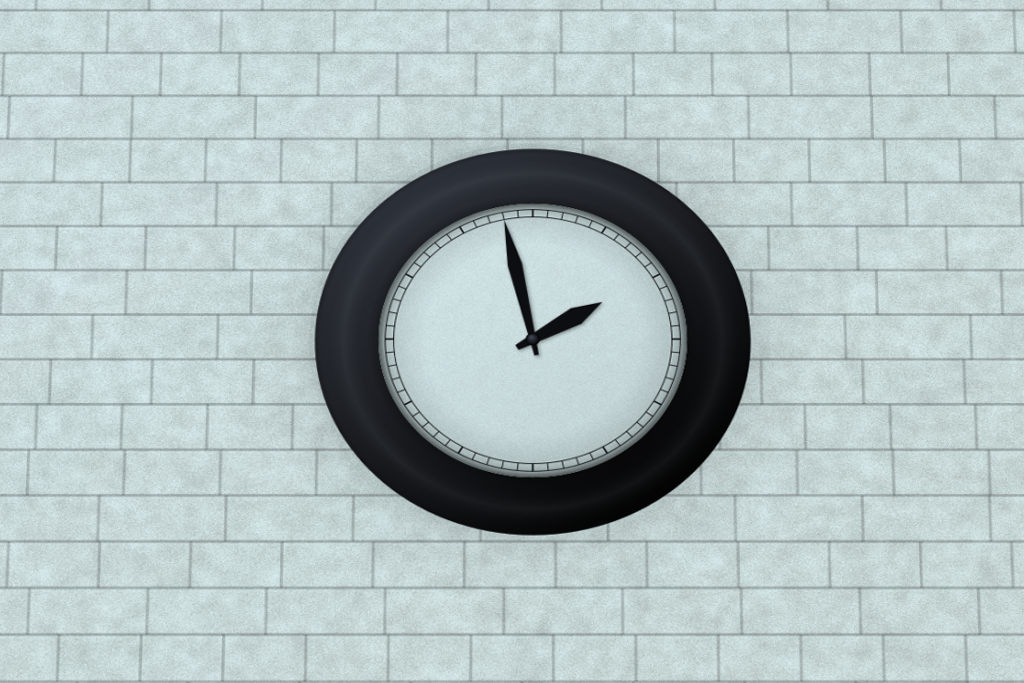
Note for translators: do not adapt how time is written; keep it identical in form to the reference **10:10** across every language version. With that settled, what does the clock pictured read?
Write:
**1:58**
